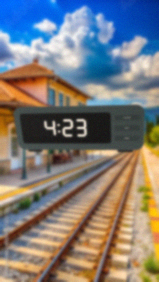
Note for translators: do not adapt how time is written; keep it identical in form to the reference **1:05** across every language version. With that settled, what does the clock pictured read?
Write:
**4:23**
